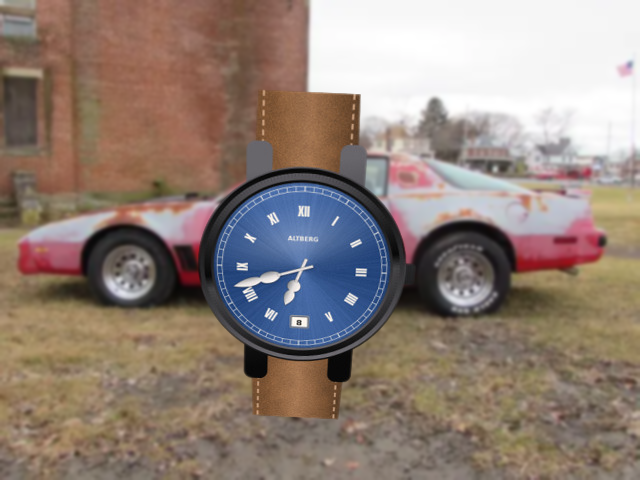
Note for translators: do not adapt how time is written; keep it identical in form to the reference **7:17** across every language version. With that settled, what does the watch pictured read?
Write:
**6:42**
